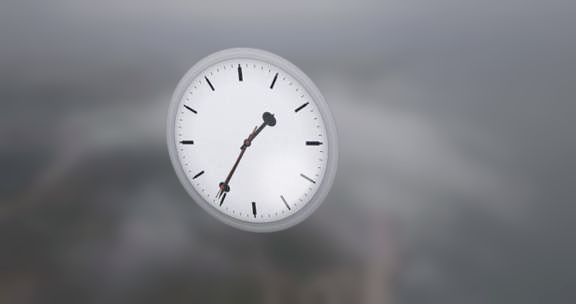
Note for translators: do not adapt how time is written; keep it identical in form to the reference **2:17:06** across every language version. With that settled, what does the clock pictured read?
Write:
**1:35:36**
